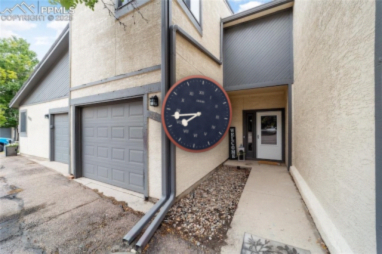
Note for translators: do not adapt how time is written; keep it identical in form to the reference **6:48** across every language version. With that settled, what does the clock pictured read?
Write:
**7:43**
